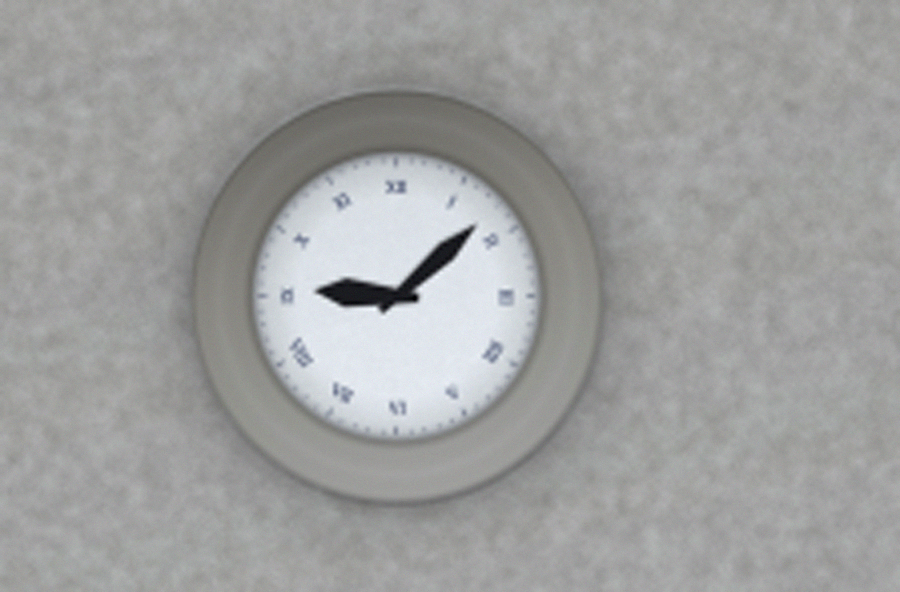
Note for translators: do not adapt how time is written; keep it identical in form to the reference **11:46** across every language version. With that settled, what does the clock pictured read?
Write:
**9:08**
